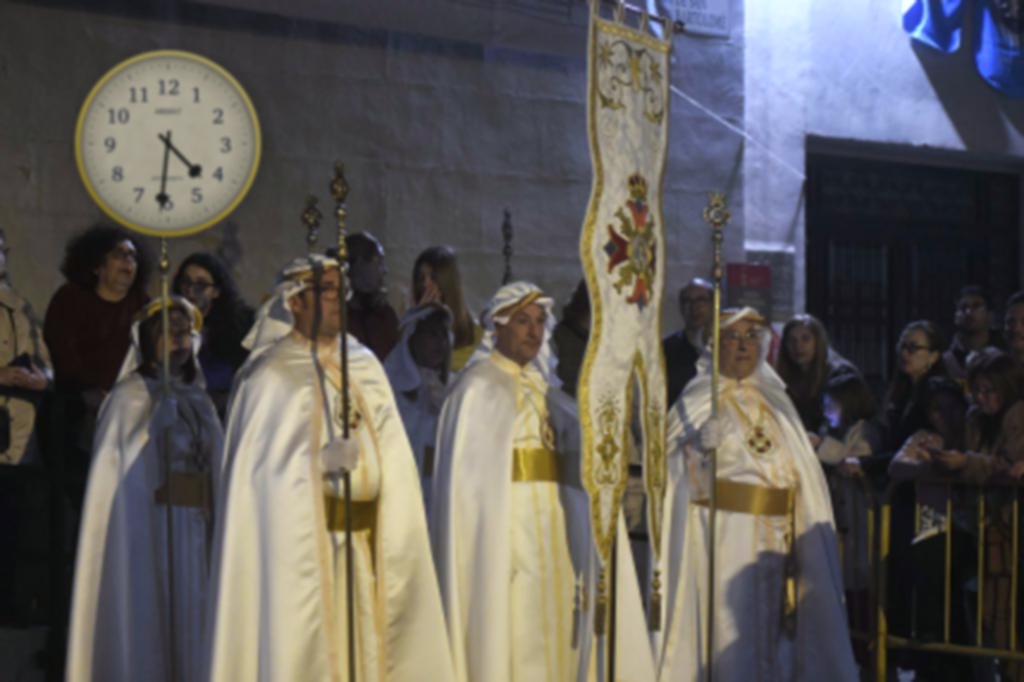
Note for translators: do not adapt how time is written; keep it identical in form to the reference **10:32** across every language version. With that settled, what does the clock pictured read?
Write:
**4:31**
